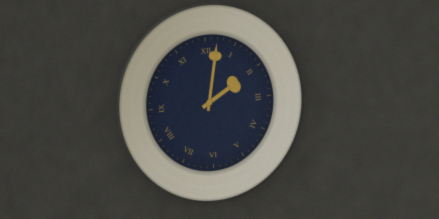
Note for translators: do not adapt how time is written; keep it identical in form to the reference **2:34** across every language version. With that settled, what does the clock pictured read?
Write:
**2:02**
